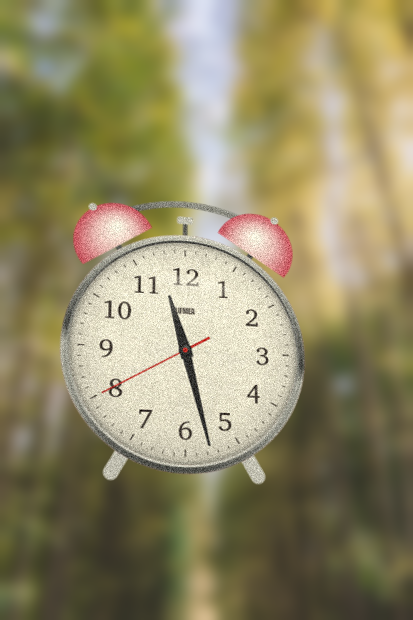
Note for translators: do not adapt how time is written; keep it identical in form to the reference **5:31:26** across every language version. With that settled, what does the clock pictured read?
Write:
**11:27:40**
